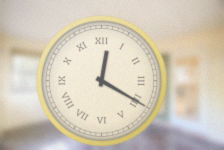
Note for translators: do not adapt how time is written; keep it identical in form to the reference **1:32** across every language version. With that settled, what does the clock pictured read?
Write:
**12:20**
